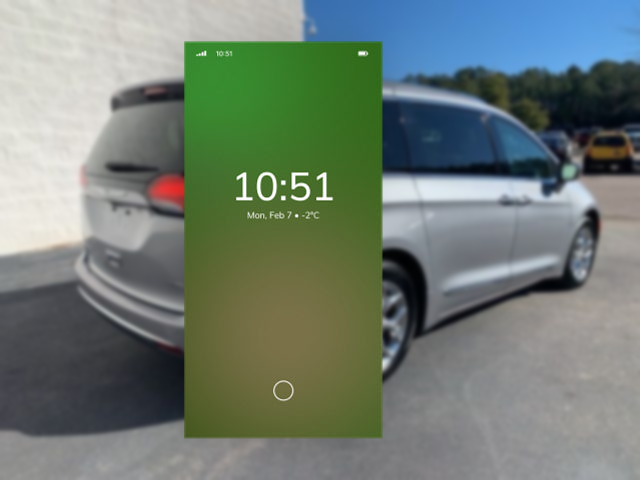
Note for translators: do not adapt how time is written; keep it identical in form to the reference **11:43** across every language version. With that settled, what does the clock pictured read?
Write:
**10:51**
